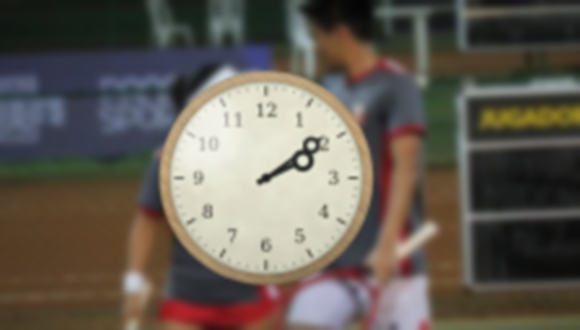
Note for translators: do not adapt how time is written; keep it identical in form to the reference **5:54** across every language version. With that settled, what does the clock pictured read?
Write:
**2:09**
